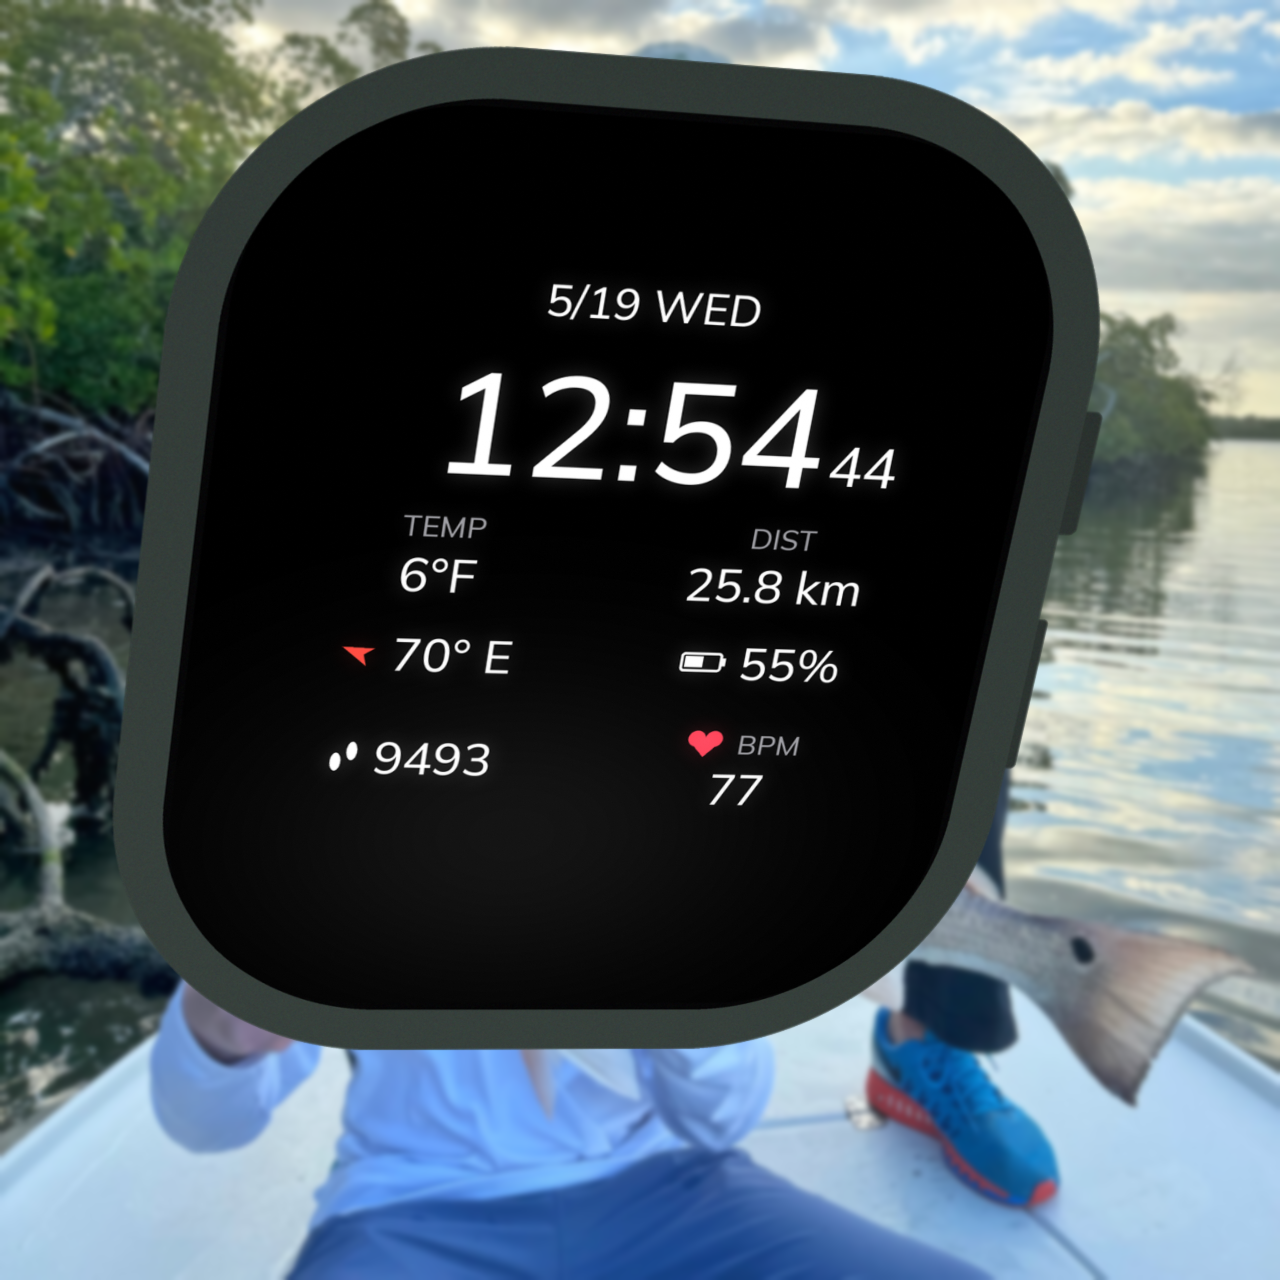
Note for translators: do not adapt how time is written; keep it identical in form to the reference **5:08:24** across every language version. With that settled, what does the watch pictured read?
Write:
**12:54:44**
